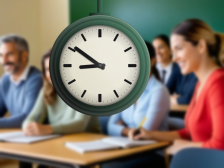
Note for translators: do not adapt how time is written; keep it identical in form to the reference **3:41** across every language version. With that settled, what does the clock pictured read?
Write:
**8:51**
